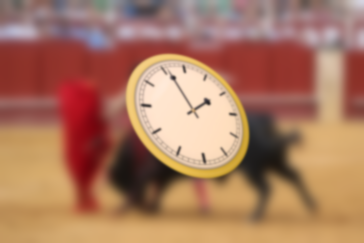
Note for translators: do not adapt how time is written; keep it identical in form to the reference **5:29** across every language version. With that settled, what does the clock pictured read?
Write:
**1:56**
